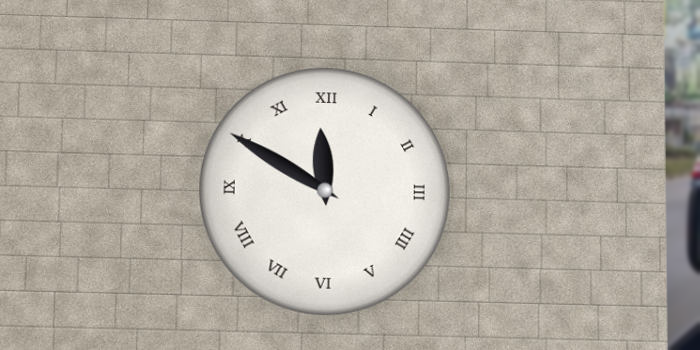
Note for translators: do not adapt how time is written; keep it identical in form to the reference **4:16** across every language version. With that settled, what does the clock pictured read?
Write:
**11:50**
